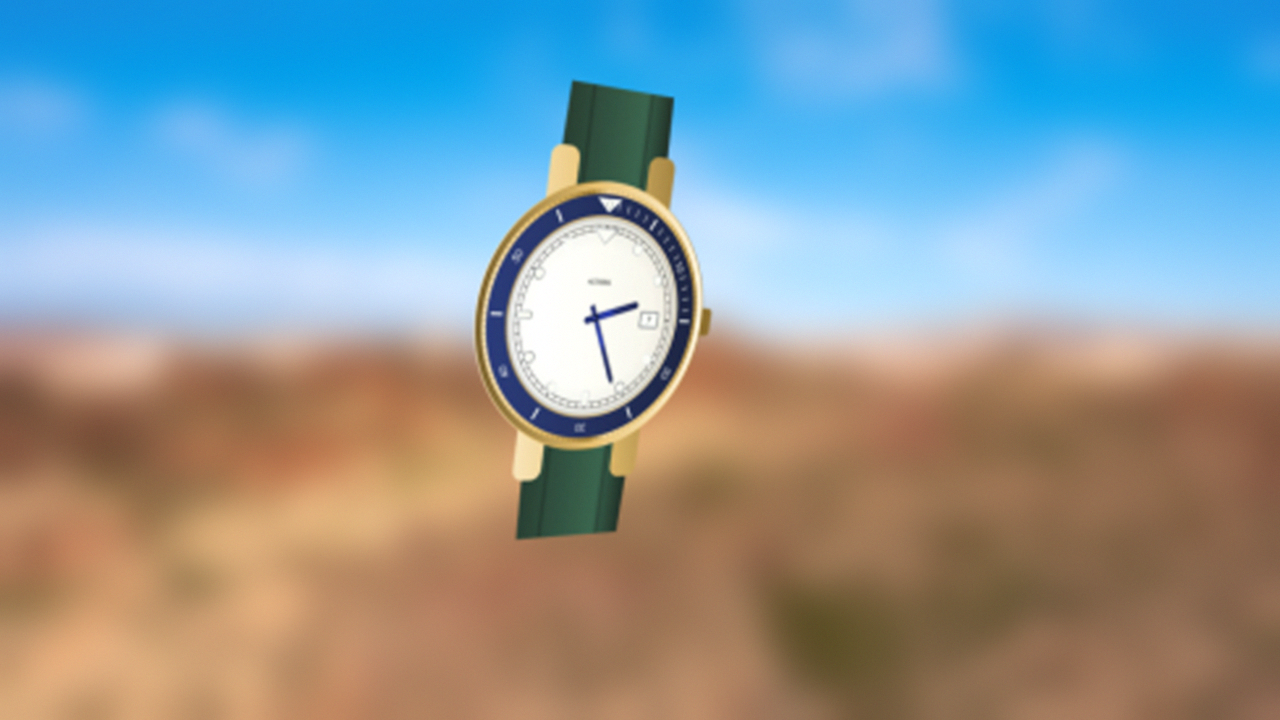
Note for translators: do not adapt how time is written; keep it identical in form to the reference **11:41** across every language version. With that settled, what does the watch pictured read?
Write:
**2:26**
